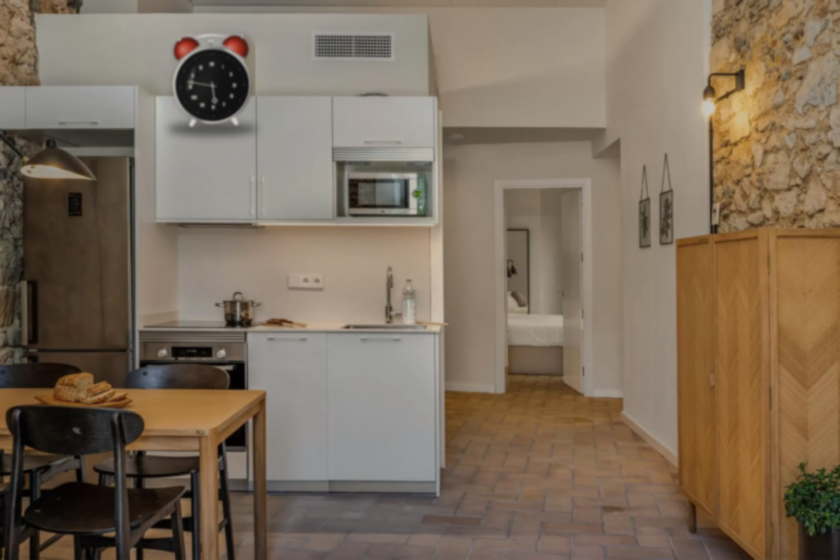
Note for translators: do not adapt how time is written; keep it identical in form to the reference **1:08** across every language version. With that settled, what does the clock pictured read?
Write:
**5:47**
